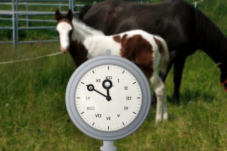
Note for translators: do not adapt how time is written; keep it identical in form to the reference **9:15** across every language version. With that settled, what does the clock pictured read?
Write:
**11:50**
